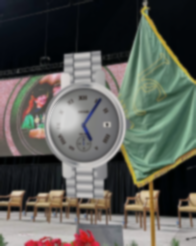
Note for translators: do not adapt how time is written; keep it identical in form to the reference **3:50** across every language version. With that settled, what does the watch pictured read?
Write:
**5:06**
